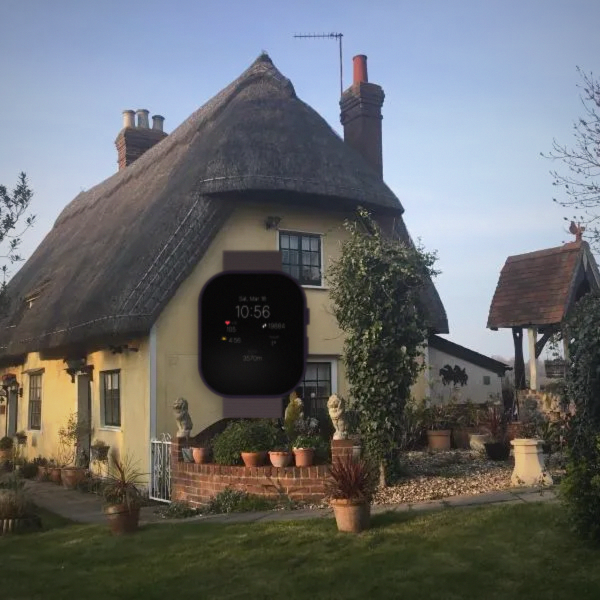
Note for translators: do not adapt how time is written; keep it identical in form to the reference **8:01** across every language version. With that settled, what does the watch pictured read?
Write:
**10:56**
